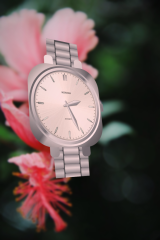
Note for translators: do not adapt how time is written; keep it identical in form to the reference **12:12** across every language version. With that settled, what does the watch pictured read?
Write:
**2:26**
